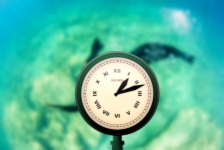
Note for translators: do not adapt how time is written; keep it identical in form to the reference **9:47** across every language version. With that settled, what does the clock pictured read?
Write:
**1:12**
